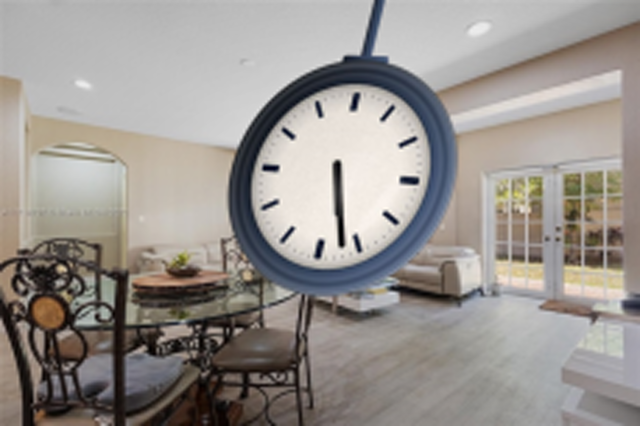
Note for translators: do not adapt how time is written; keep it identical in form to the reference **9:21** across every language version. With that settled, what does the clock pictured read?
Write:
**5:27**
